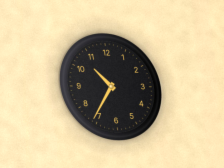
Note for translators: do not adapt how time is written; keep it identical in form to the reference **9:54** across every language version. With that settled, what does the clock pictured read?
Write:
**10:36**
